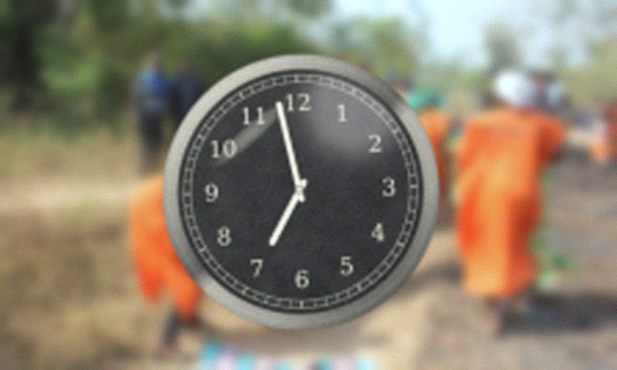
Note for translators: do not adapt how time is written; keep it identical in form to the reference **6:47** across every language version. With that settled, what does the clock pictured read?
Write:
**6:58**
